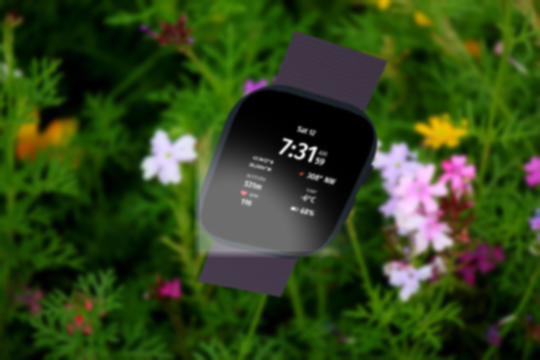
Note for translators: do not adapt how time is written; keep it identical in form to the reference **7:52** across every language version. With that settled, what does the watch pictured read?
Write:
**7:31**
